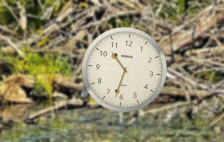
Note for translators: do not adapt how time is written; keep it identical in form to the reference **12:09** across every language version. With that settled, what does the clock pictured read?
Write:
**10:32**
